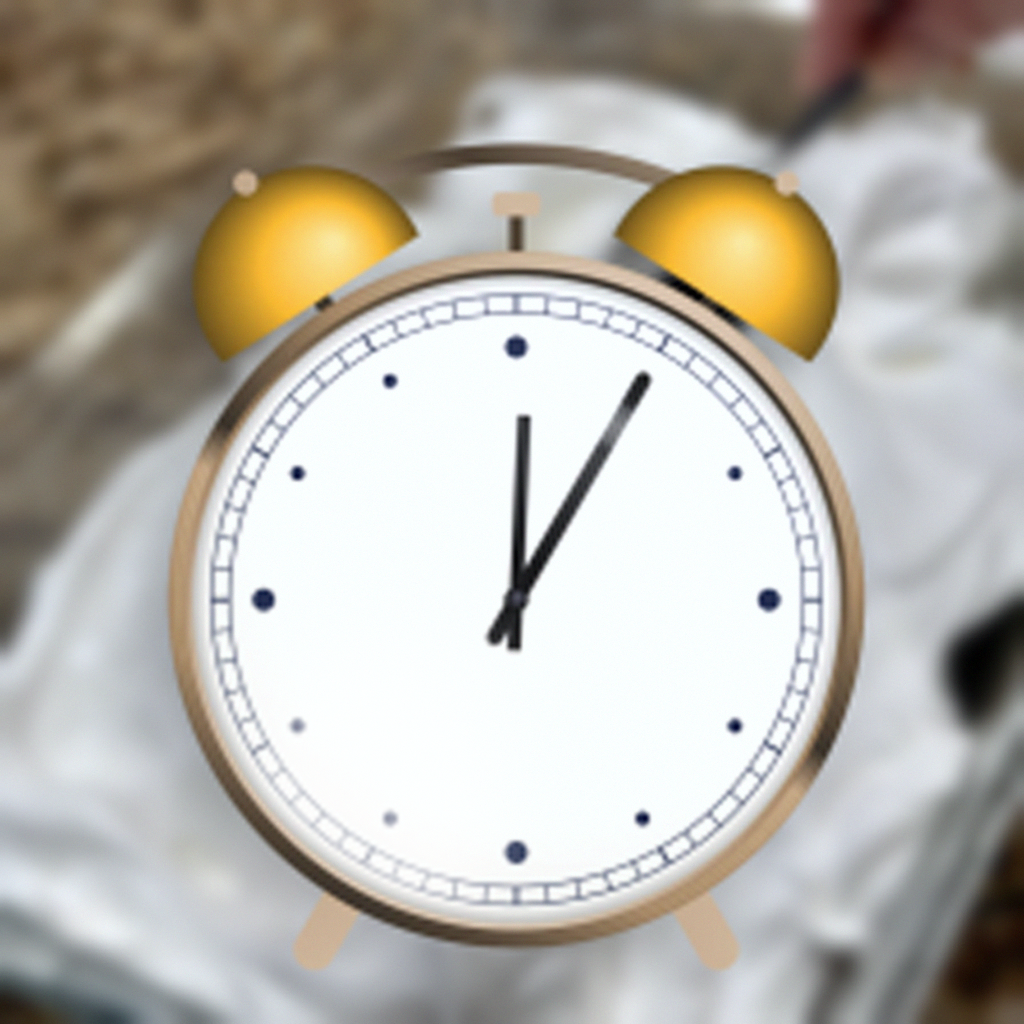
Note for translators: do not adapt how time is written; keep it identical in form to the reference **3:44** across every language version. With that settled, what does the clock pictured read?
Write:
**12:05**
